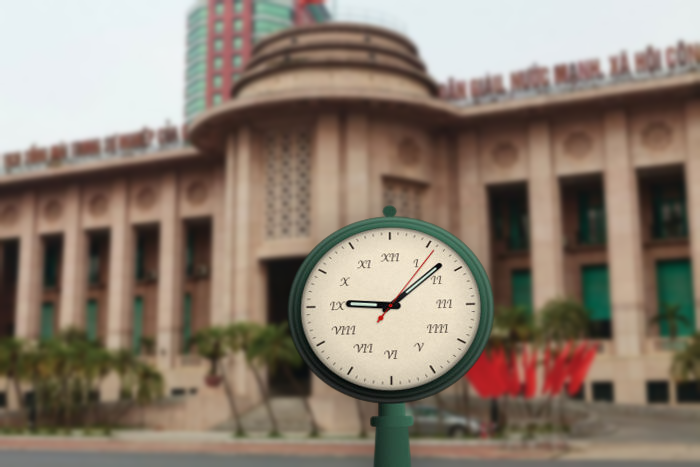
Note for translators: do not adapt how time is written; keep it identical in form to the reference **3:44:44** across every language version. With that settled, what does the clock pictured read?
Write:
**9:08:06**
